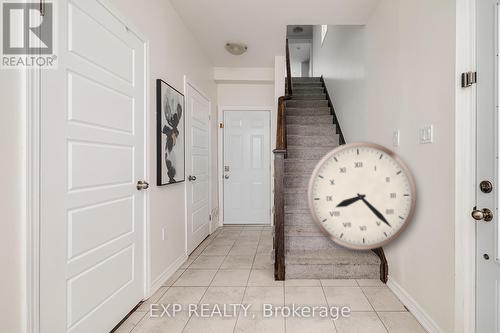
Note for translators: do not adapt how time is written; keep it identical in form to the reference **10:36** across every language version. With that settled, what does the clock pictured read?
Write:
**8:23**
